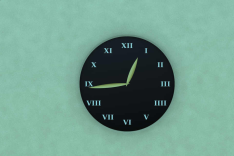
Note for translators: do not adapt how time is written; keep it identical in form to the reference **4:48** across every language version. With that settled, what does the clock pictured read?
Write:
**12:44**
